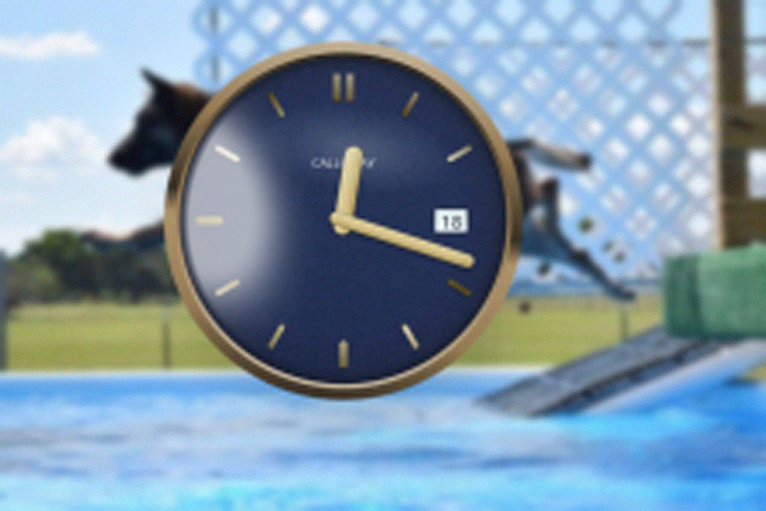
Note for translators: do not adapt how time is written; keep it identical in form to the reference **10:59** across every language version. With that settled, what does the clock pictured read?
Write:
**12:18**
